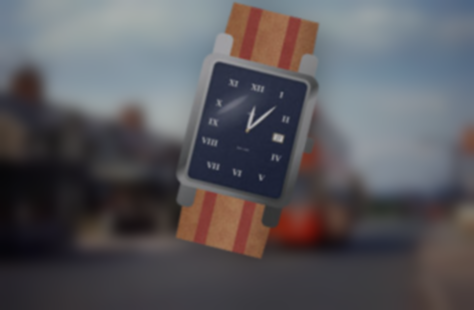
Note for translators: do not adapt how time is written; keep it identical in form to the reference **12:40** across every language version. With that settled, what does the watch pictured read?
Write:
**12:06**
